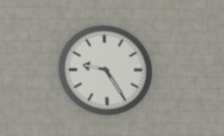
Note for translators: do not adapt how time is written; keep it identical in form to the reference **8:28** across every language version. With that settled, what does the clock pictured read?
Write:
**9:25**
